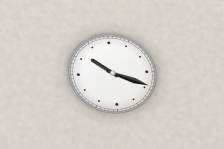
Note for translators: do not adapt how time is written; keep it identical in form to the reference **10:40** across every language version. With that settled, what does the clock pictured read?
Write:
**10:19**
